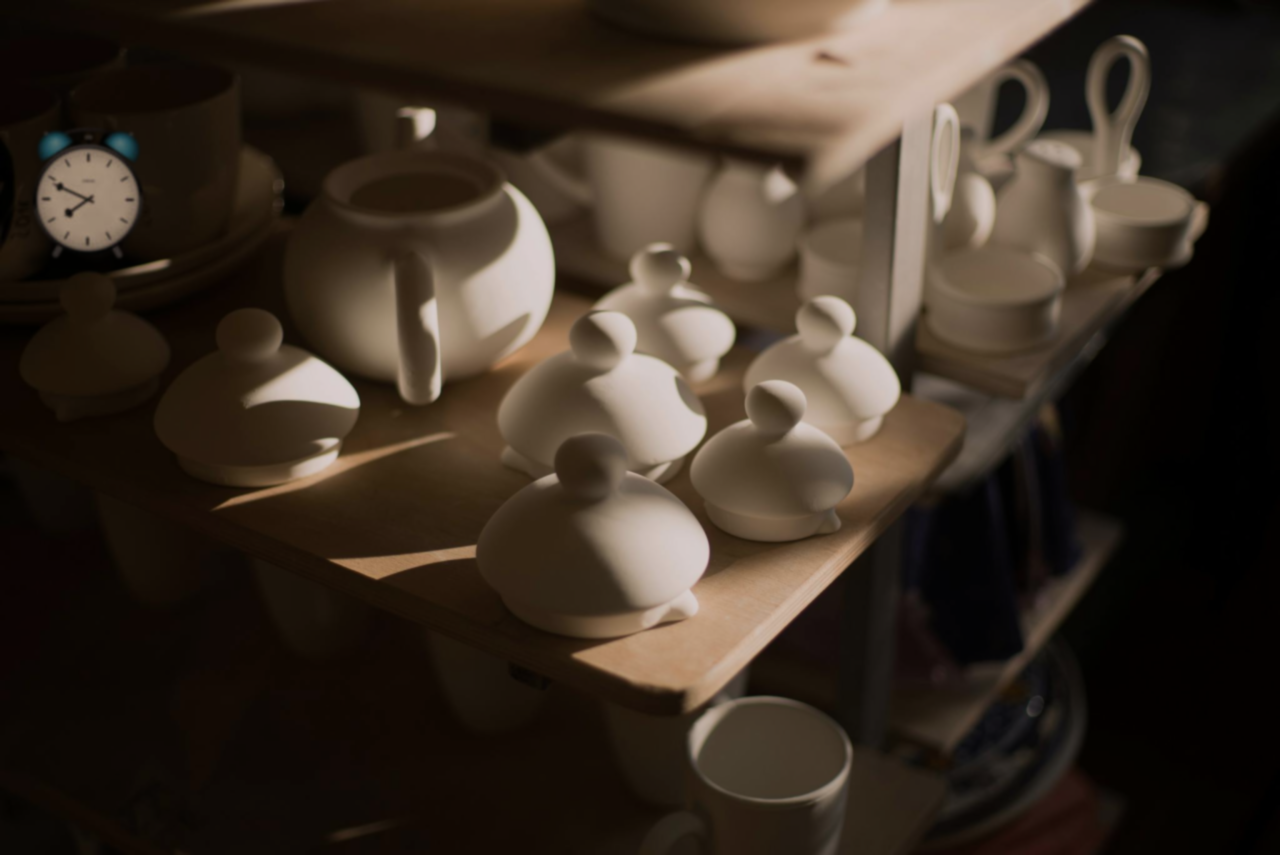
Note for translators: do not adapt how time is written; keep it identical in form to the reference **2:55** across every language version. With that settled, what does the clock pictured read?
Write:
**7:49**
